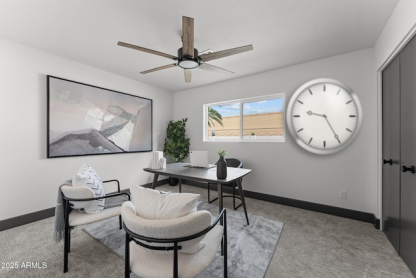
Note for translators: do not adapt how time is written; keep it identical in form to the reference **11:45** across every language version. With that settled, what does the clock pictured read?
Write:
**9:25**
